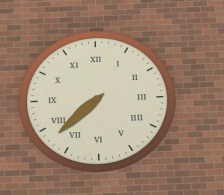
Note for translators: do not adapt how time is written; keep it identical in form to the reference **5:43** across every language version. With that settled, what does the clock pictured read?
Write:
**7:38**
